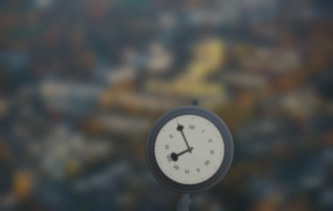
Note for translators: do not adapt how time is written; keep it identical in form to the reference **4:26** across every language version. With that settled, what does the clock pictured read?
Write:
**7:55**
